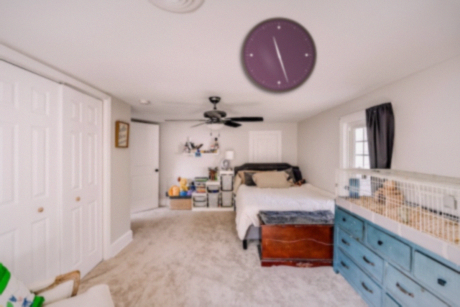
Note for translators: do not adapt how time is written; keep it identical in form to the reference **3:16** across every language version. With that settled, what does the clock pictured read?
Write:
**11:27**
